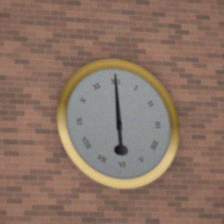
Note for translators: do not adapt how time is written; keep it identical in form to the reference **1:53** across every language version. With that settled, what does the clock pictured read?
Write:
**6:00**
